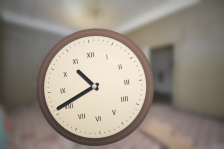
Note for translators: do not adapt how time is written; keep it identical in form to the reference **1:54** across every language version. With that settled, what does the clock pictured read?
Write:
**10:41**
